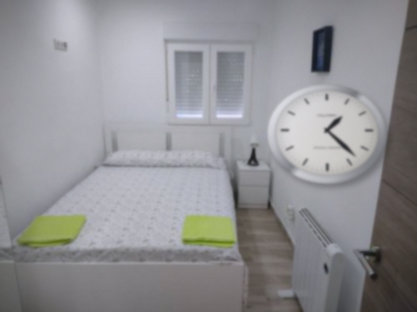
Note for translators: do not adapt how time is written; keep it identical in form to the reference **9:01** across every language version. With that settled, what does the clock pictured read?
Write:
**1:23**
